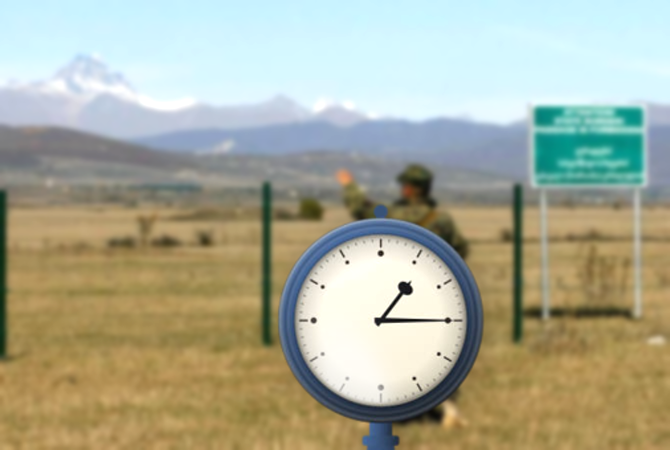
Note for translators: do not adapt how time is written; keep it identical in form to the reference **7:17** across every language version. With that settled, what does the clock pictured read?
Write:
**1:15**
